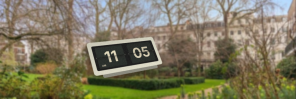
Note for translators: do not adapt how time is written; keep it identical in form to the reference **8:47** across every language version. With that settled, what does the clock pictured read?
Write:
**11:05**
